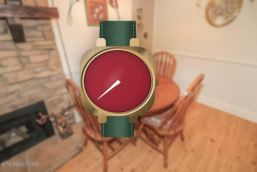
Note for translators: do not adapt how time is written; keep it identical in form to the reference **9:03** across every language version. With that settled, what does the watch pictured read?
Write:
**7:38**
